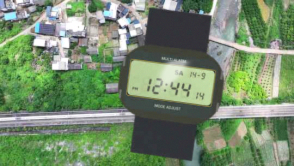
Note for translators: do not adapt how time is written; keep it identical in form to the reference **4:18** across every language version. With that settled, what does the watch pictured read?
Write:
**12:44**
